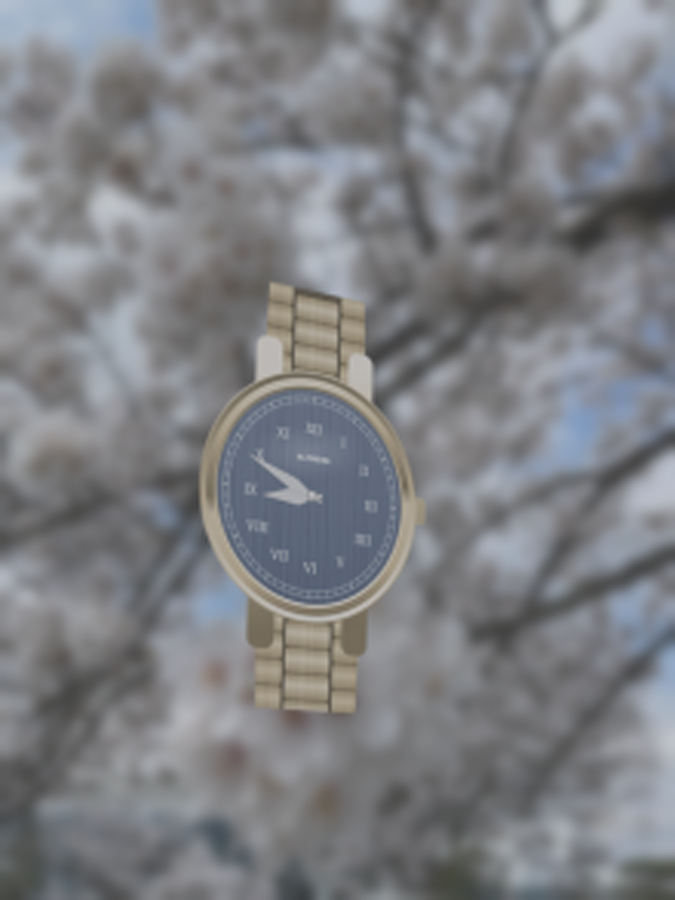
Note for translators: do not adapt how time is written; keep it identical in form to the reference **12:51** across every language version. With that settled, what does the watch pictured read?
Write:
**8:49**
